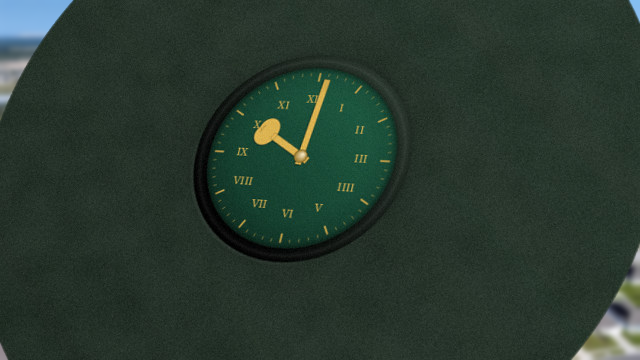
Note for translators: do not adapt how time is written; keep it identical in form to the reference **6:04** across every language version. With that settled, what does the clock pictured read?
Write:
**10:01**
